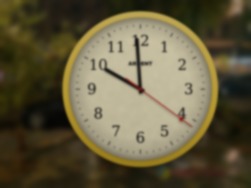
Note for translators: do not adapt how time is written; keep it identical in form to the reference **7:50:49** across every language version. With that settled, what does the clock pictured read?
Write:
**9:59:21**
